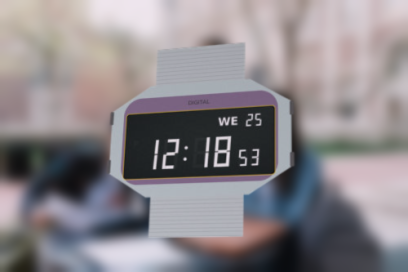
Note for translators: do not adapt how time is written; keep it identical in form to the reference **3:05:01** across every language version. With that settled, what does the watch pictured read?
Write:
**12:18:53**
